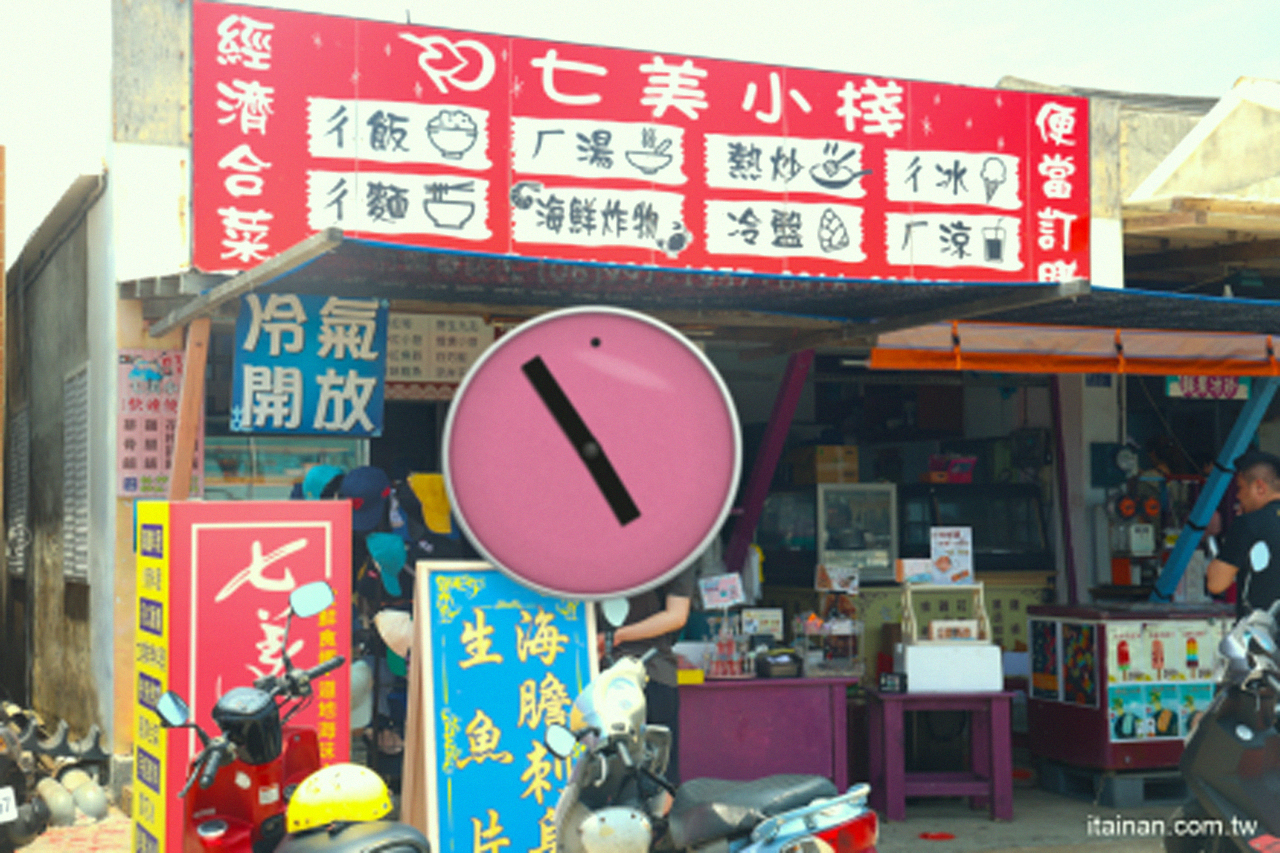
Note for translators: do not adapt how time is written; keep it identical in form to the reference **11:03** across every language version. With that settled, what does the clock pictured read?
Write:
**4:54**
